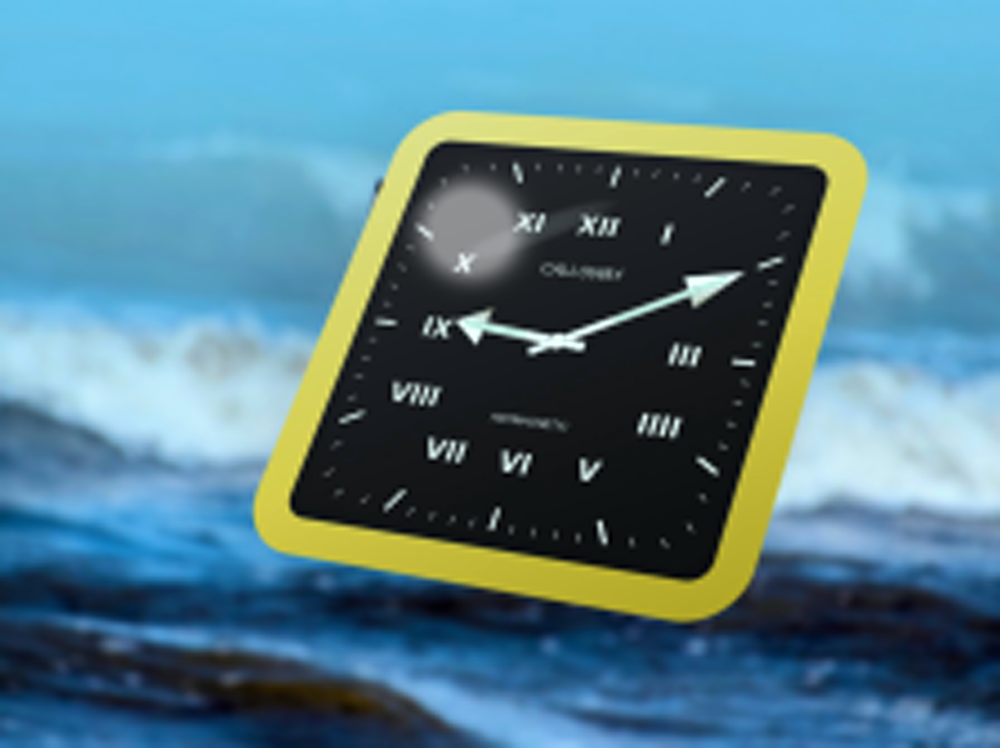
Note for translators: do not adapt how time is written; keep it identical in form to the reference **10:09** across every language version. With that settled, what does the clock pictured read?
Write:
**9:10**
